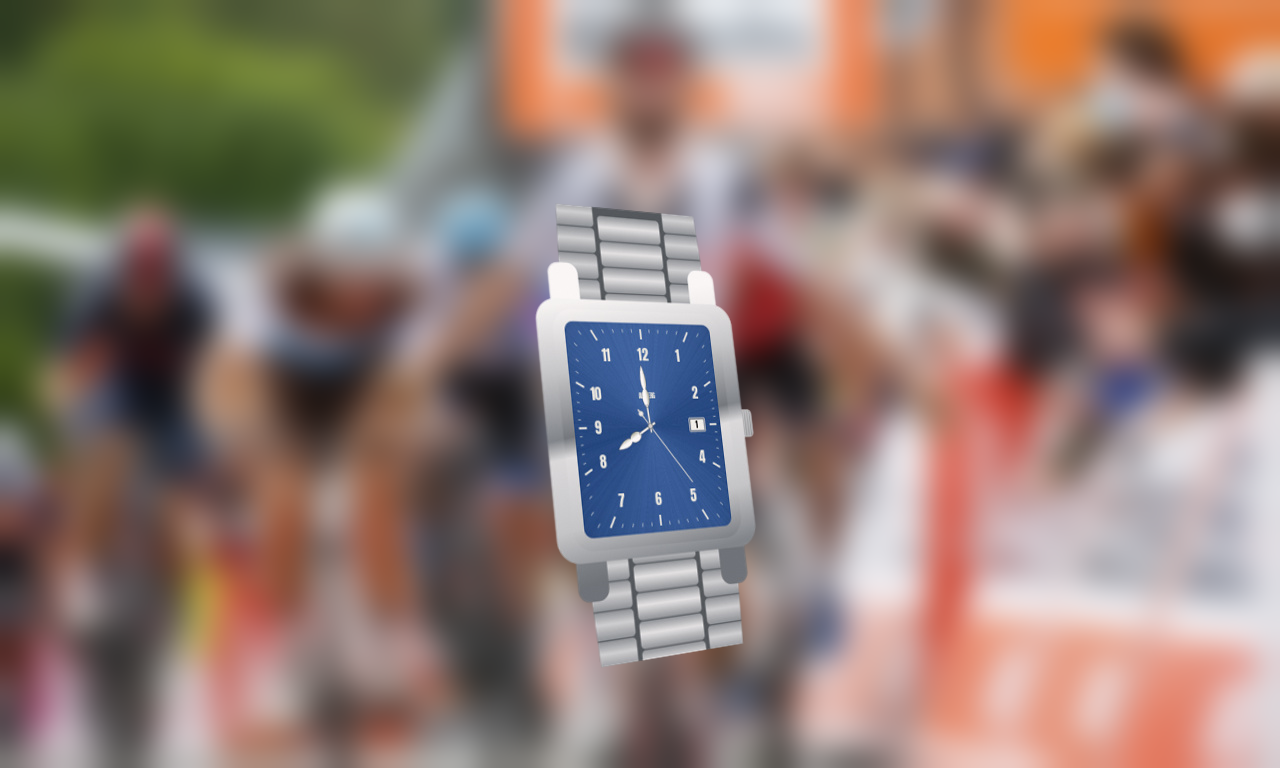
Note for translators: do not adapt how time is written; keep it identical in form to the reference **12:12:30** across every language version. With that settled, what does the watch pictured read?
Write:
**7:59:24**
